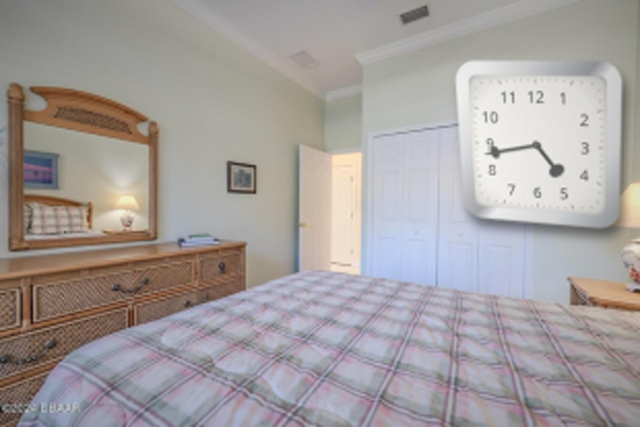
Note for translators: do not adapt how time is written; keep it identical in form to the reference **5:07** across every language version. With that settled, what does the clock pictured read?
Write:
**4:43**
